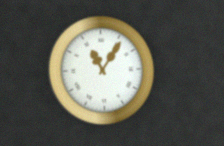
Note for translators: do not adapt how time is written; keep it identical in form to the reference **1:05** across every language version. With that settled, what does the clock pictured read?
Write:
**11:06**
